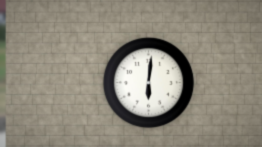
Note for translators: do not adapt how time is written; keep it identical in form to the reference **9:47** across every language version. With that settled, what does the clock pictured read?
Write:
**6:01**
